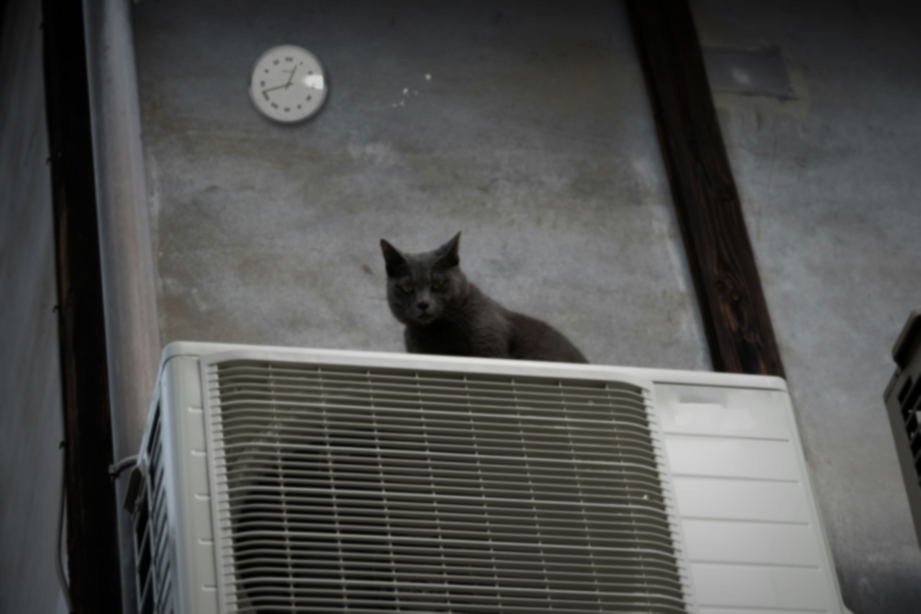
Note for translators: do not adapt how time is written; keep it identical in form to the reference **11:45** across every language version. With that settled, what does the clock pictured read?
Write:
**12:42**
